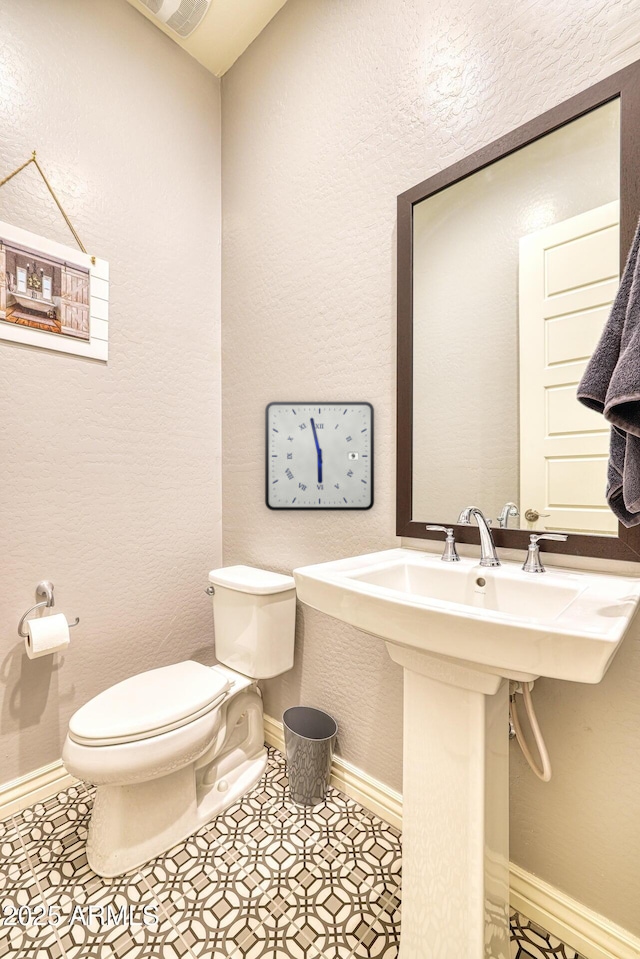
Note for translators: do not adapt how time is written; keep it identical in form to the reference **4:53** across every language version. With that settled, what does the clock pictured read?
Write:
**5:58**
